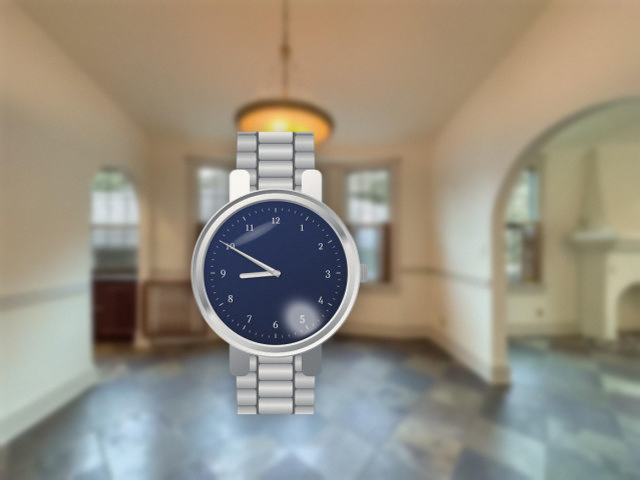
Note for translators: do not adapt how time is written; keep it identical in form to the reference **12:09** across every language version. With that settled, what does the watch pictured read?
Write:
**8:50**
